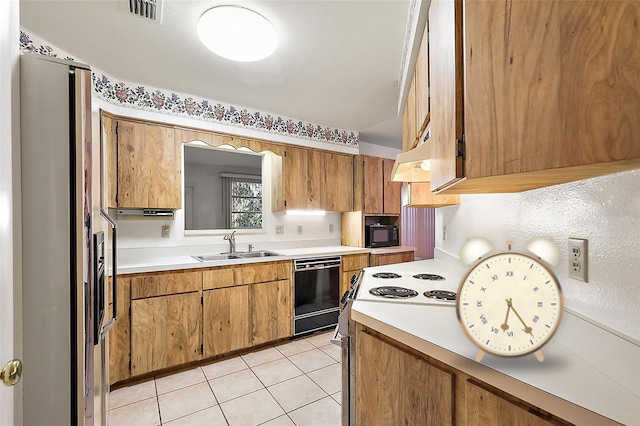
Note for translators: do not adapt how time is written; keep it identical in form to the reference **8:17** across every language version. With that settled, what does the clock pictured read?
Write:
**6:24**
